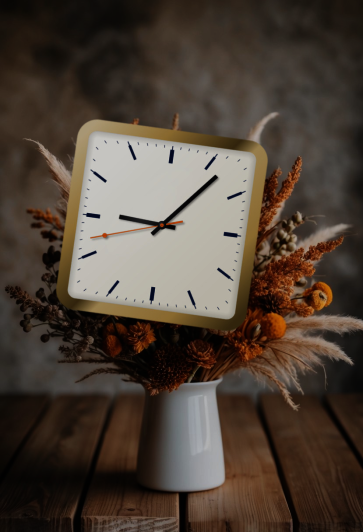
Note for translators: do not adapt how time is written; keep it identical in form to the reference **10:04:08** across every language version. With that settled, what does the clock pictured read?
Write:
**9:06:42**
